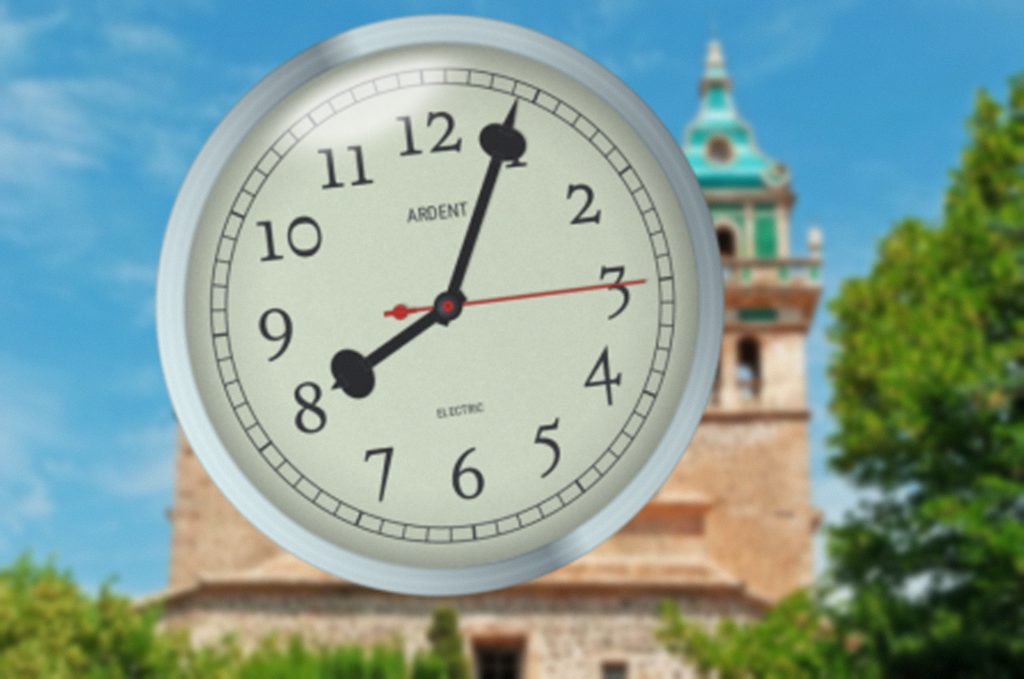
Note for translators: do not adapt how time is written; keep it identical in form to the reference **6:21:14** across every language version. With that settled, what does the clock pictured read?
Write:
**8:04:15**
